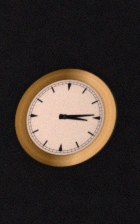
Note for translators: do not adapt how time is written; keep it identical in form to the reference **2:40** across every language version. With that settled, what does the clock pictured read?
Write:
**3:14**
